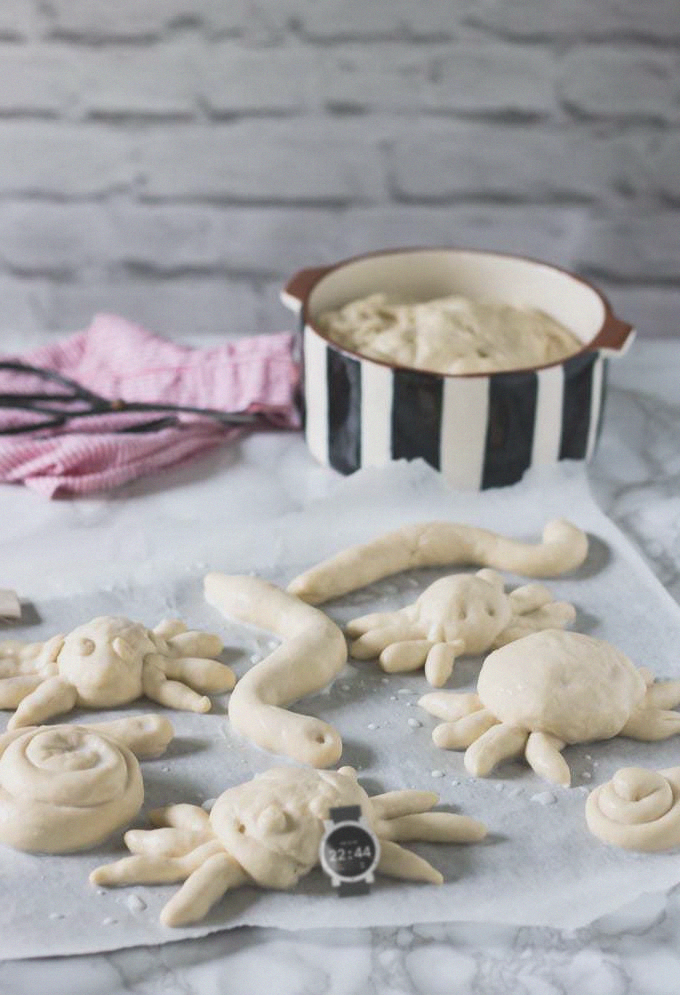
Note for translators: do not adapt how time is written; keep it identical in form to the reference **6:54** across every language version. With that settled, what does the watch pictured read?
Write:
**22:44**
